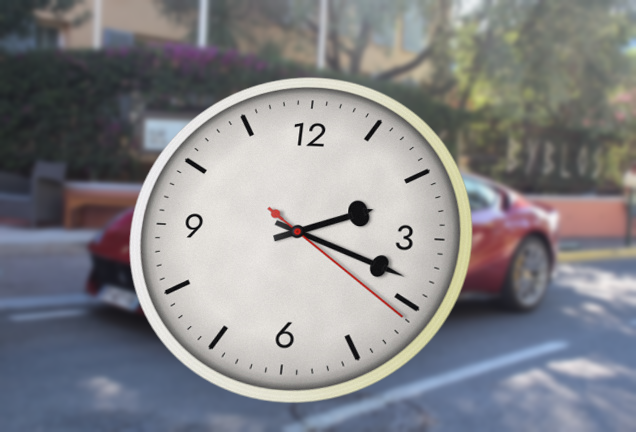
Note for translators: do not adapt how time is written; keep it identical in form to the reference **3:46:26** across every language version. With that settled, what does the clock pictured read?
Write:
**2:18:21**
